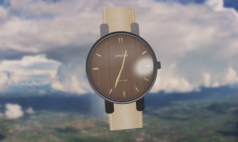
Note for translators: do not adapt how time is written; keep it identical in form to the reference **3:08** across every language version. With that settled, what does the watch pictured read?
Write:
**12:34**
